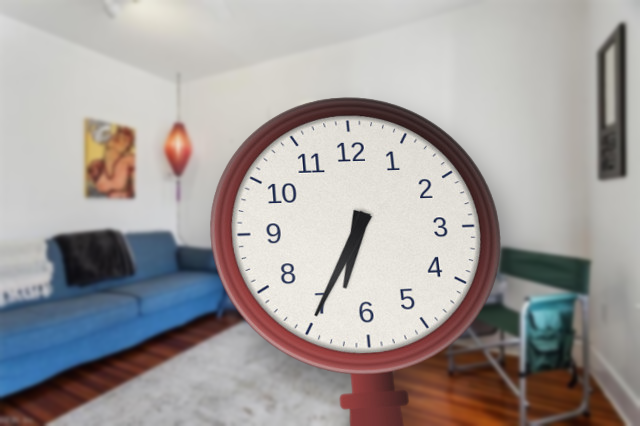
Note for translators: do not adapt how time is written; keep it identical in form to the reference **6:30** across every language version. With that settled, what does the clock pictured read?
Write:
**6:35**
